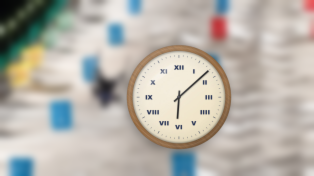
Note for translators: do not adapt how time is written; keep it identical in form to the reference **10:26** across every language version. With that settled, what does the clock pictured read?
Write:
**6:08**
